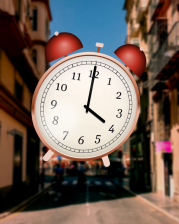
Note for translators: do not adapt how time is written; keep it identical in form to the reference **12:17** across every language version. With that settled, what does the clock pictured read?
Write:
**4:00**
